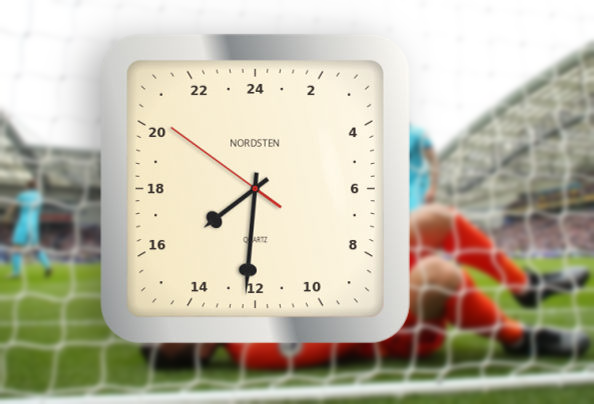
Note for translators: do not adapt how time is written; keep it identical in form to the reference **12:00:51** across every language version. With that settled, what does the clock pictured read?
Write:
**15:30:51**
